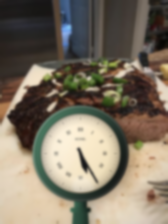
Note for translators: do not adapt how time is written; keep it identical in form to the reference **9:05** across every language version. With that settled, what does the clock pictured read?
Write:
**5:25**
